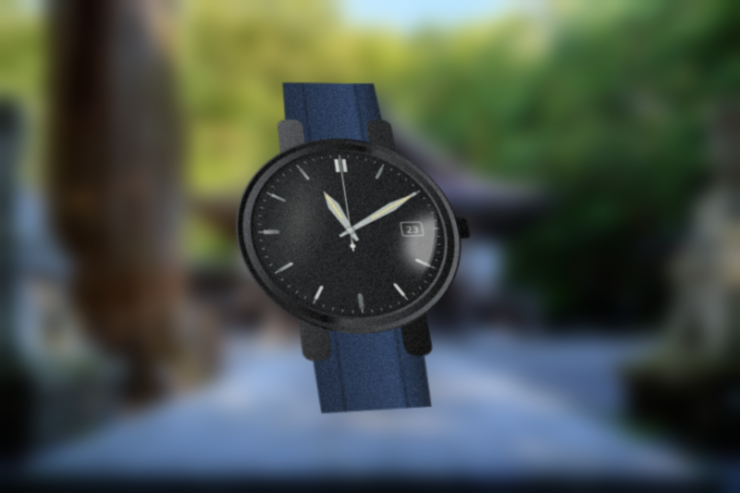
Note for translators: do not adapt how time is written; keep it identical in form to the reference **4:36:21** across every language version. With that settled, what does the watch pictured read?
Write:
**11:10:00**
